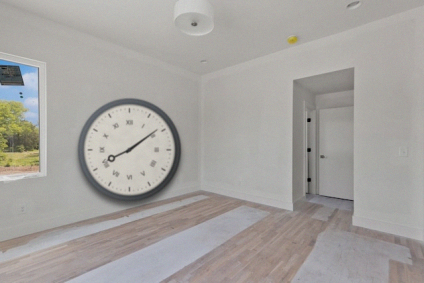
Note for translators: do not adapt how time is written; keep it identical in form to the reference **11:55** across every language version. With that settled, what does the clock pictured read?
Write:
**8:09**
